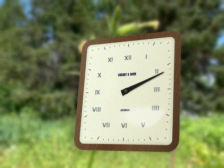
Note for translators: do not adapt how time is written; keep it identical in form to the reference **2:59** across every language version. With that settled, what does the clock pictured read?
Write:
**2:11**
